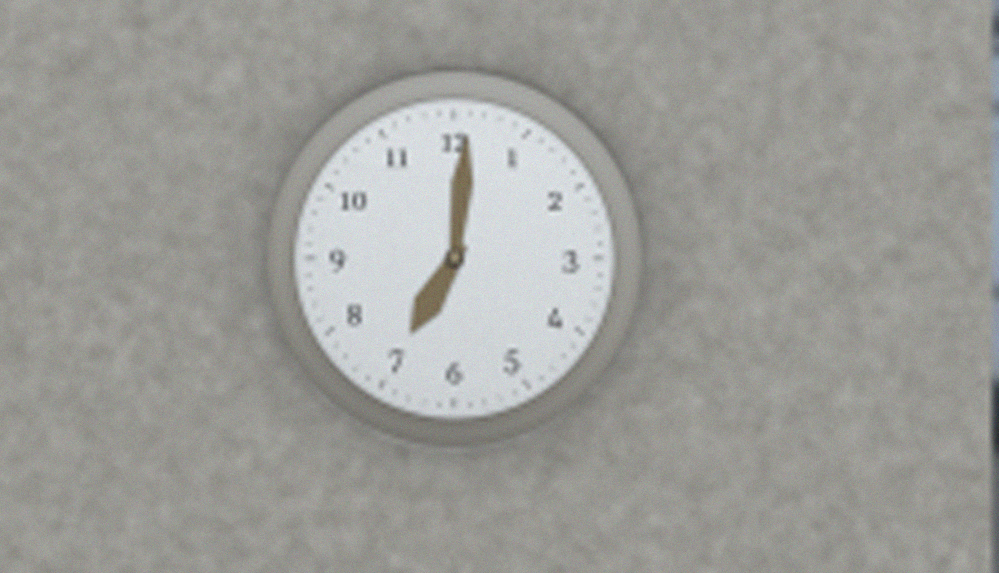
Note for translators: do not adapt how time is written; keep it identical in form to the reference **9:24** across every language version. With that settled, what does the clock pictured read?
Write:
**7:01**
